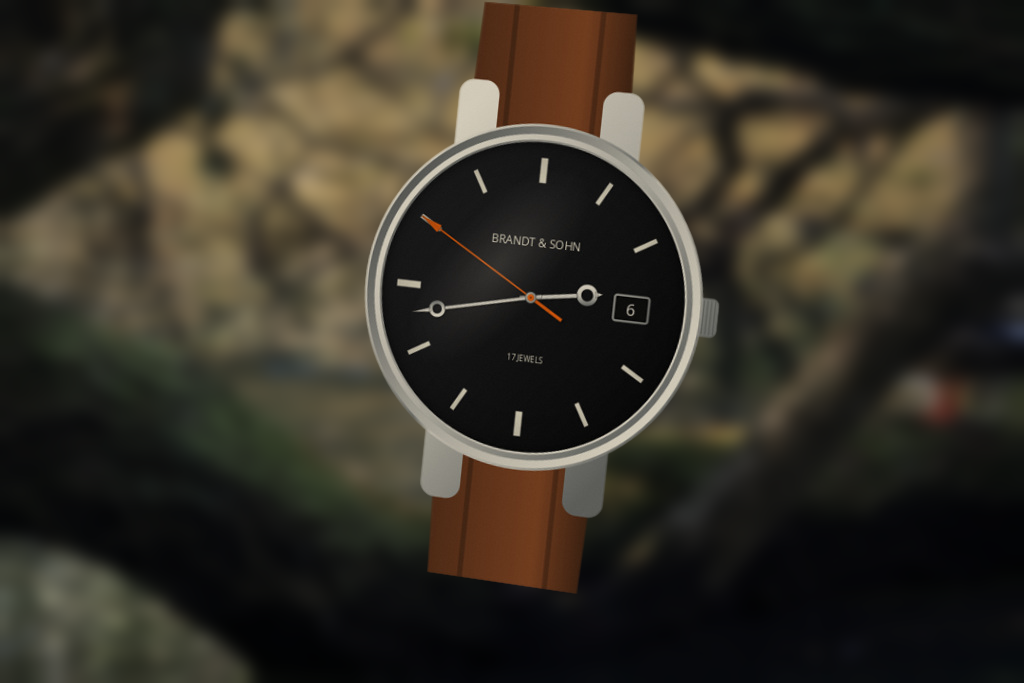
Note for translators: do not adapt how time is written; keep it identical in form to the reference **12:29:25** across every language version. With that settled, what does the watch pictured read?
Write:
**2:42:50**
